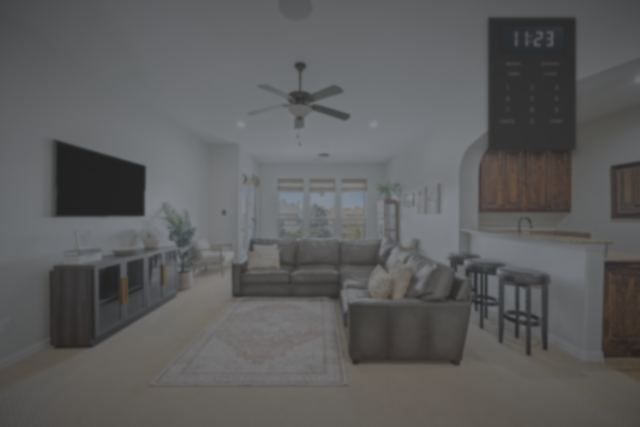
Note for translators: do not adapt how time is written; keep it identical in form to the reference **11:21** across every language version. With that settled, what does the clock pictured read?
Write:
**11:23**
